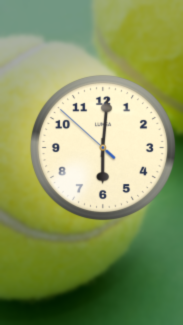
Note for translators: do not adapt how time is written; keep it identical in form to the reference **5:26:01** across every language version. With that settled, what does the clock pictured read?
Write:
**6:00:52**
